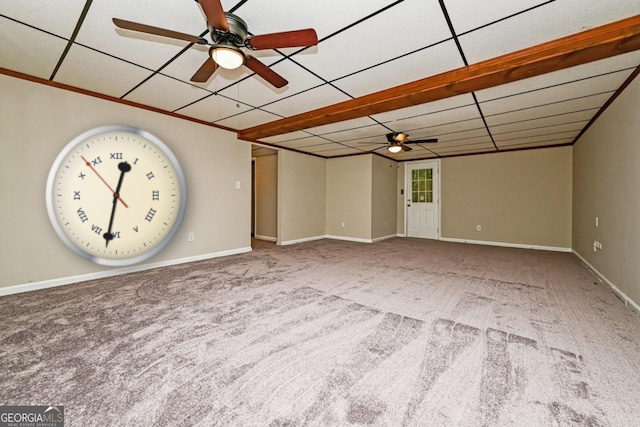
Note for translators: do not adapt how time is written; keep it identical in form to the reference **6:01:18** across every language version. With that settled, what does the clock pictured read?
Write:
**12:31:53**
